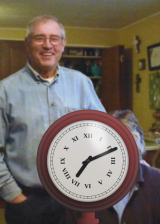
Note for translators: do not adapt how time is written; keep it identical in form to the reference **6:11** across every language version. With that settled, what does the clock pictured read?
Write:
**7:11**
